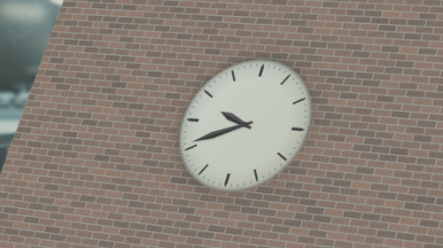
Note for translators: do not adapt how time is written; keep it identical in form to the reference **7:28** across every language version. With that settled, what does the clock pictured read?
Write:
**9:41**
